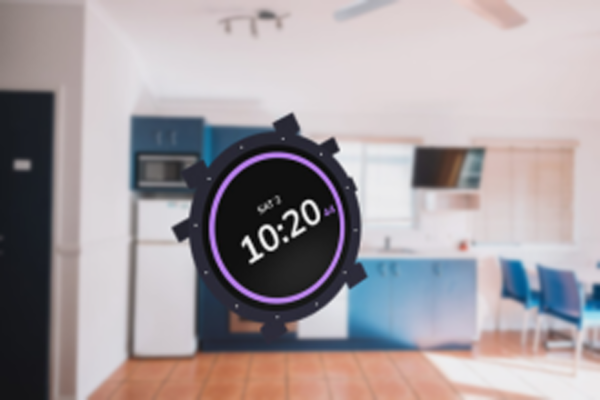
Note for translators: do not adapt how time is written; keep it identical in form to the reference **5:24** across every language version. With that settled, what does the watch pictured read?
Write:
**10:20**
